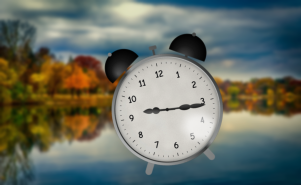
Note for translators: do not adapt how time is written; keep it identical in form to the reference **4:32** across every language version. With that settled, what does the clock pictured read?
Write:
**9:16**
